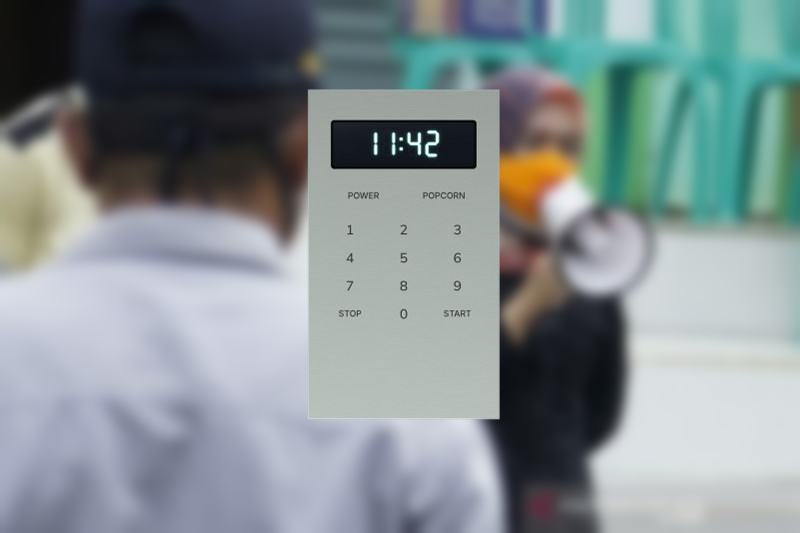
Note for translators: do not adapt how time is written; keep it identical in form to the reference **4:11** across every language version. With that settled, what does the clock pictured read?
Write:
**11:42**
